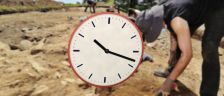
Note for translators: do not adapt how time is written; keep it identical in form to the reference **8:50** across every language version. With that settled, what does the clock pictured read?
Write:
**10:18**
